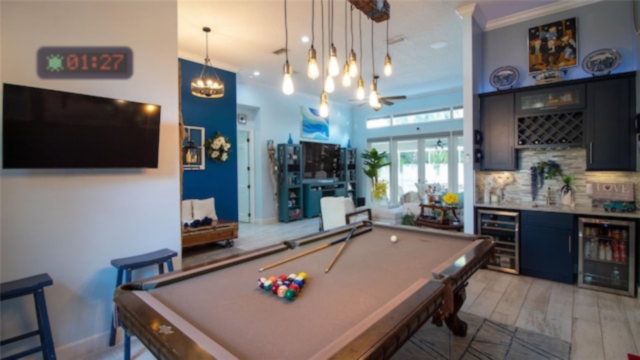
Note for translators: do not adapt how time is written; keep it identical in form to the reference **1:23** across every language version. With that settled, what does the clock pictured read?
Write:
**1:27**
